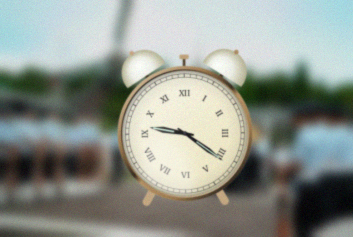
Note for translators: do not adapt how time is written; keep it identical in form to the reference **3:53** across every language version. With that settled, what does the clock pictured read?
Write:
**9:21**
